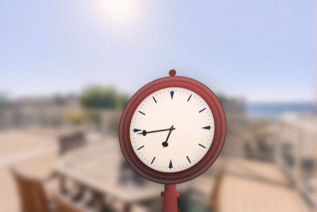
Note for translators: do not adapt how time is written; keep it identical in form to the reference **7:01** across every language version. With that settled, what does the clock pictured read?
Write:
**6:44**
